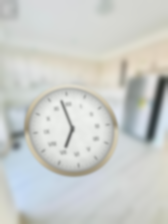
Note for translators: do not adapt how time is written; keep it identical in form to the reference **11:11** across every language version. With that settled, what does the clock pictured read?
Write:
**6:58**
